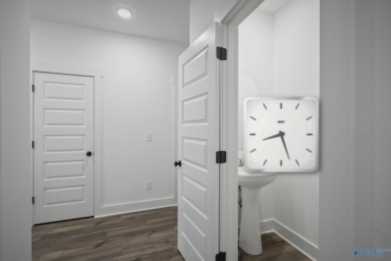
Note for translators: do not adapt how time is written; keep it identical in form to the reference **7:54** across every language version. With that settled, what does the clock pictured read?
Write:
**8:27**
